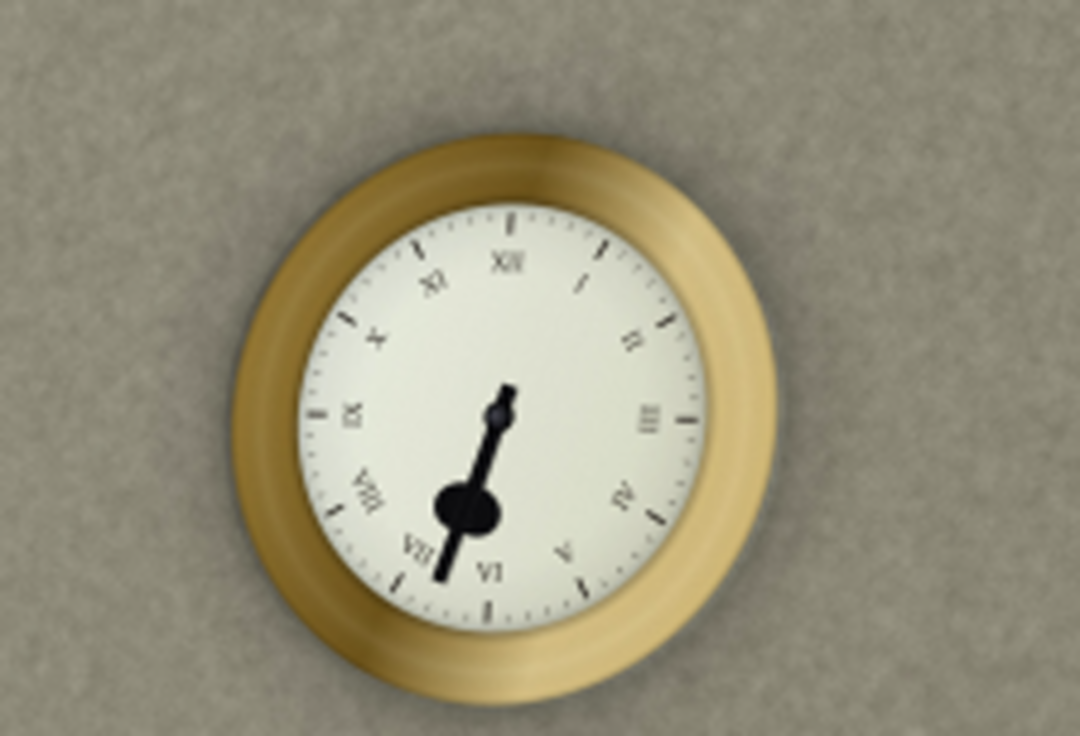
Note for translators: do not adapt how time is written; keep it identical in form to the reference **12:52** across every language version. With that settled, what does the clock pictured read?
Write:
**6:33**
